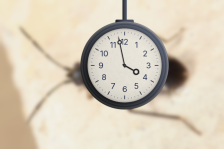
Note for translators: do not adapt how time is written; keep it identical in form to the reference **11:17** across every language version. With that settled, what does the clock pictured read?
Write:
**3:58**
